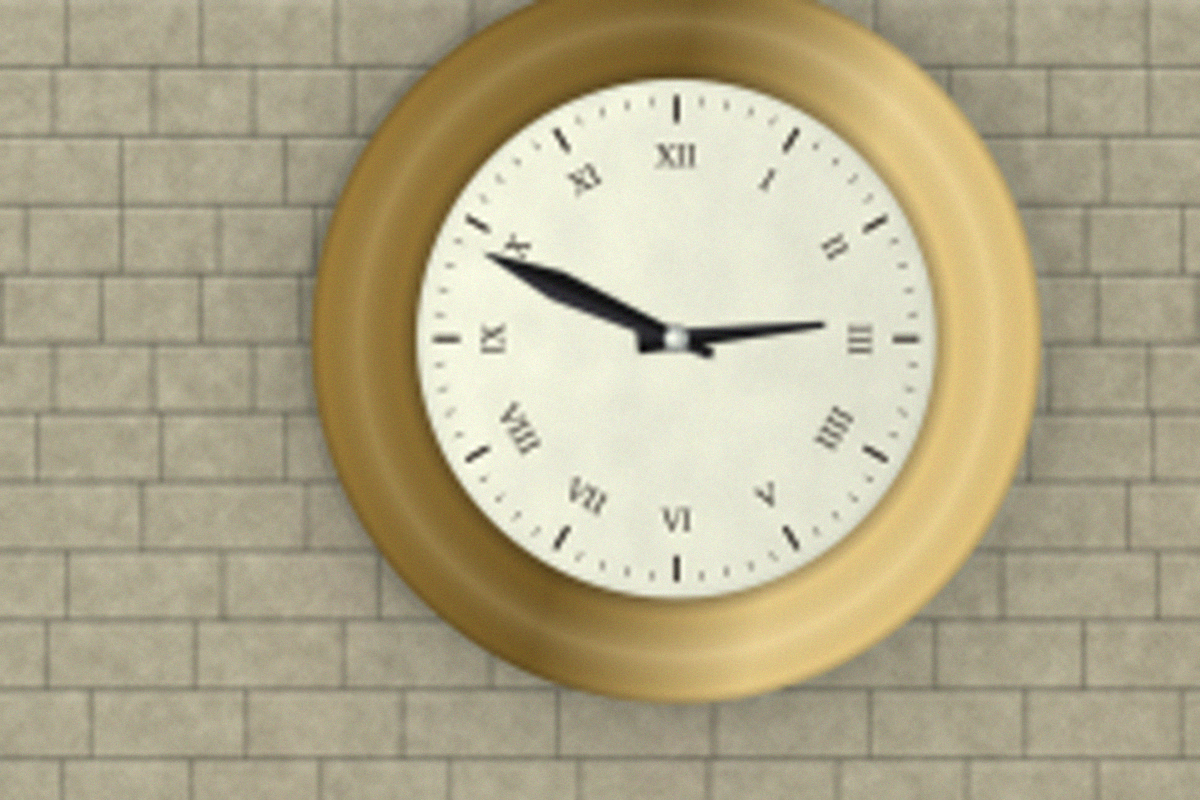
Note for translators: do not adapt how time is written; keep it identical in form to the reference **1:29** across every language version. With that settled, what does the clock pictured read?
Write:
**2:49**
